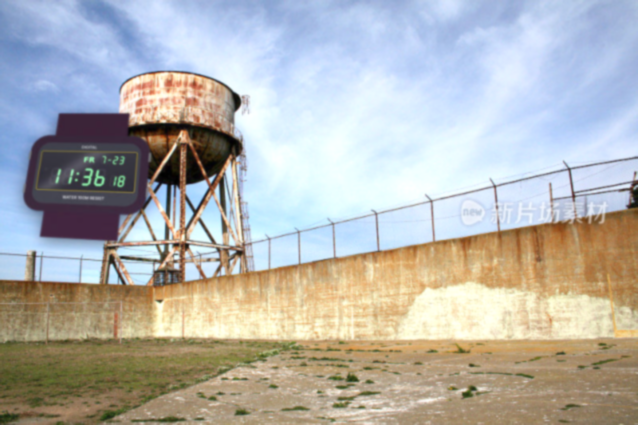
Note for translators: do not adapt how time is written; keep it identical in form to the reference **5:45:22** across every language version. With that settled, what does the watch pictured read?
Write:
**11:36:18**
